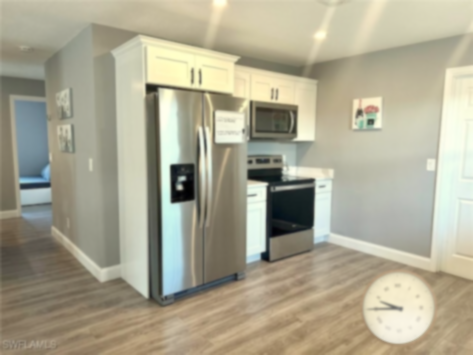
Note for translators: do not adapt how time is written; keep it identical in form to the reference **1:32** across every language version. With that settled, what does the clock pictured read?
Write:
**9:45**
